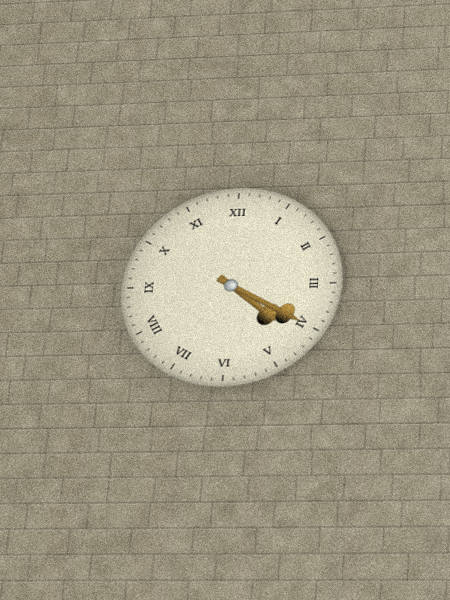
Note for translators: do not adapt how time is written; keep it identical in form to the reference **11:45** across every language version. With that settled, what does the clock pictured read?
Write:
**4:20**
